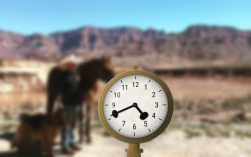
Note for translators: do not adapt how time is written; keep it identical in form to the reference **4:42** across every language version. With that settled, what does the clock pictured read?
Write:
**4:41**
